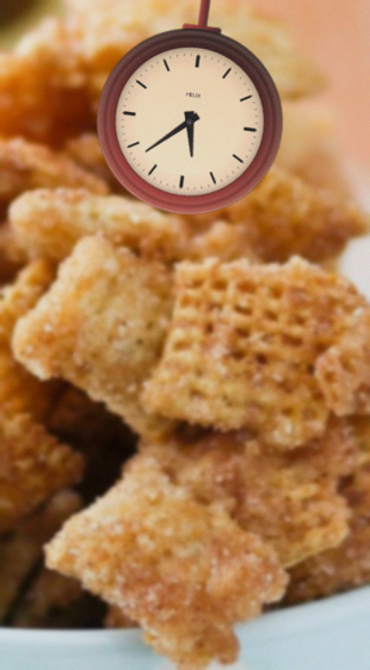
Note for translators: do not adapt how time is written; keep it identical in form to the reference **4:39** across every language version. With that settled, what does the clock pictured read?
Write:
**5:38**
